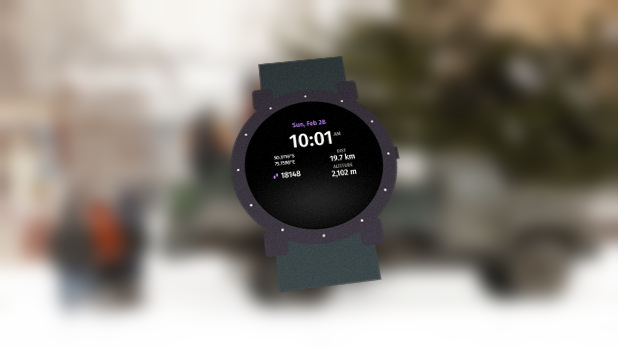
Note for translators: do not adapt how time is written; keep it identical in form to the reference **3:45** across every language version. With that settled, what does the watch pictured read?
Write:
**10:01**
